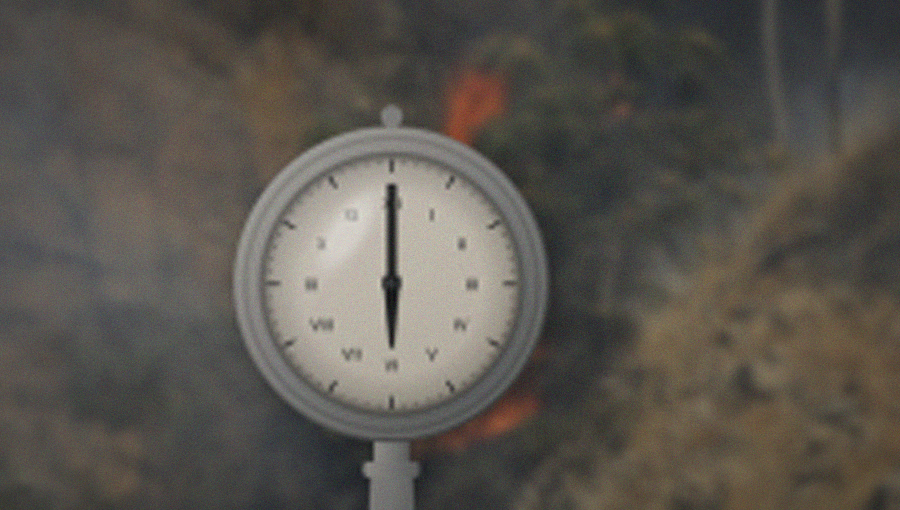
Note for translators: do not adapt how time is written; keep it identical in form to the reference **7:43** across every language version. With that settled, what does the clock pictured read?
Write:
**6:00**
